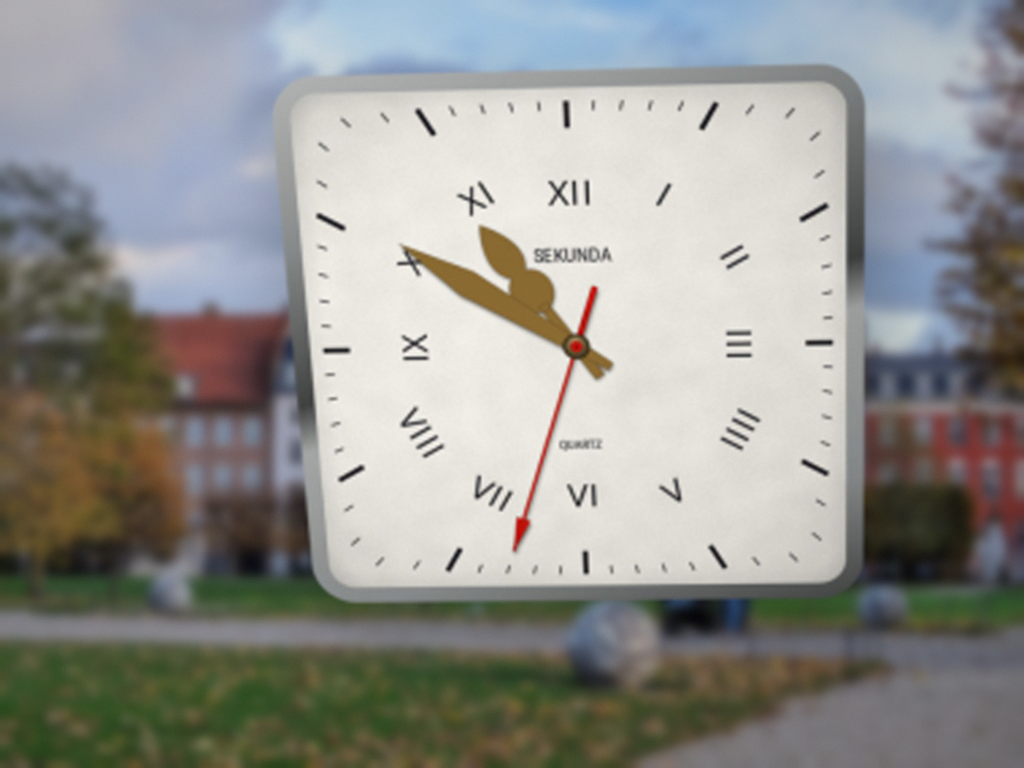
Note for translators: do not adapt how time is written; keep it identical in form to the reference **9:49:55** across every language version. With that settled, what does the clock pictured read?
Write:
**10:50:33**
